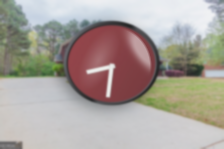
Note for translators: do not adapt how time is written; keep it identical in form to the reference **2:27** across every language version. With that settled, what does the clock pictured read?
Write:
**8:31**
